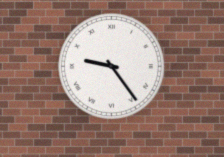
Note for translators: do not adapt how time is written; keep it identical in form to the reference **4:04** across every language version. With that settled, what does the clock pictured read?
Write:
**9:24**
